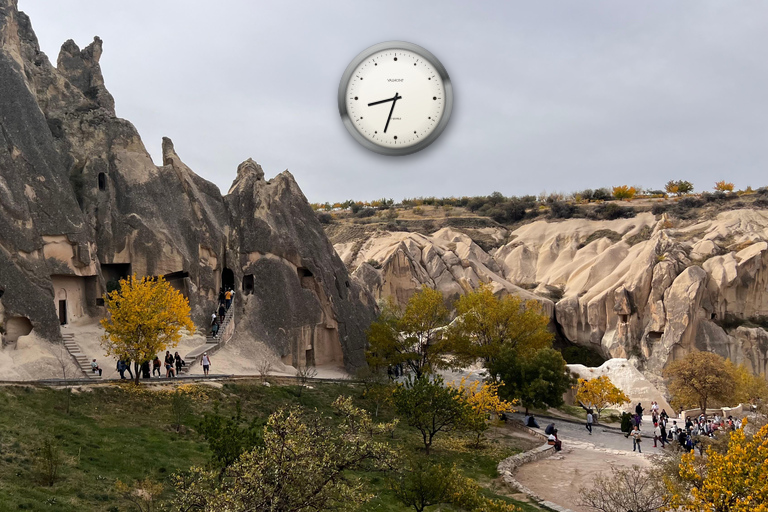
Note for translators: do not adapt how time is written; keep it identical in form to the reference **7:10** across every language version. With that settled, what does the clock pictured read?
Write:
**8:33**
